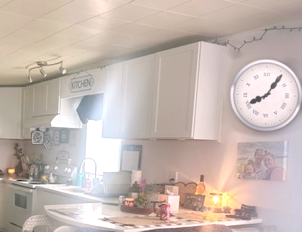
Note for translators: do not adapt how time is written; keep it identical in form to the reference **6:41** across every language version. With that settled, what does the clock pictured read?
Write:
**8:06**
